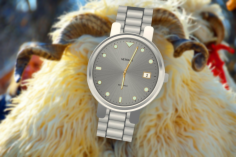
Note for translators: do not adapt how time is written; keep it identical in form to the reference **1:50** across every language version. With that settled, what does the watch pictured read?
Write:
**6:03**
